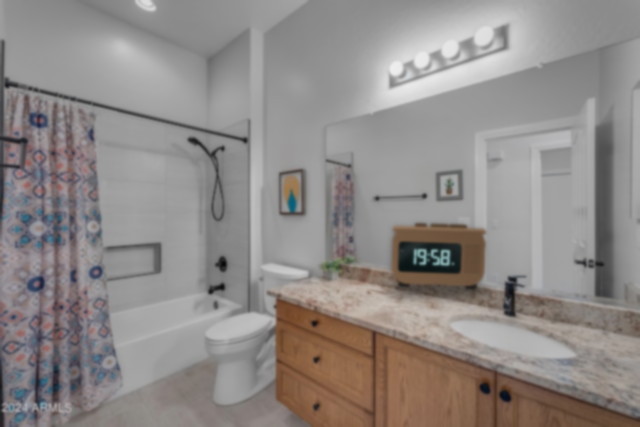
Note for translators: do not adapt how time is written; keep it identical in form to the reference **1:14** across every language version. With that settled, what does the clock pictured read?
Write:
**19:58**
